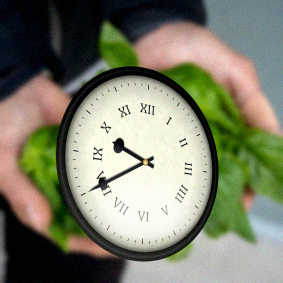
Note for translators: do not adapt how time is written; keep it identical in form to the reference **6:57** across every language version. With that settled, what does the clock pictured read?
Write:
**9:40**
